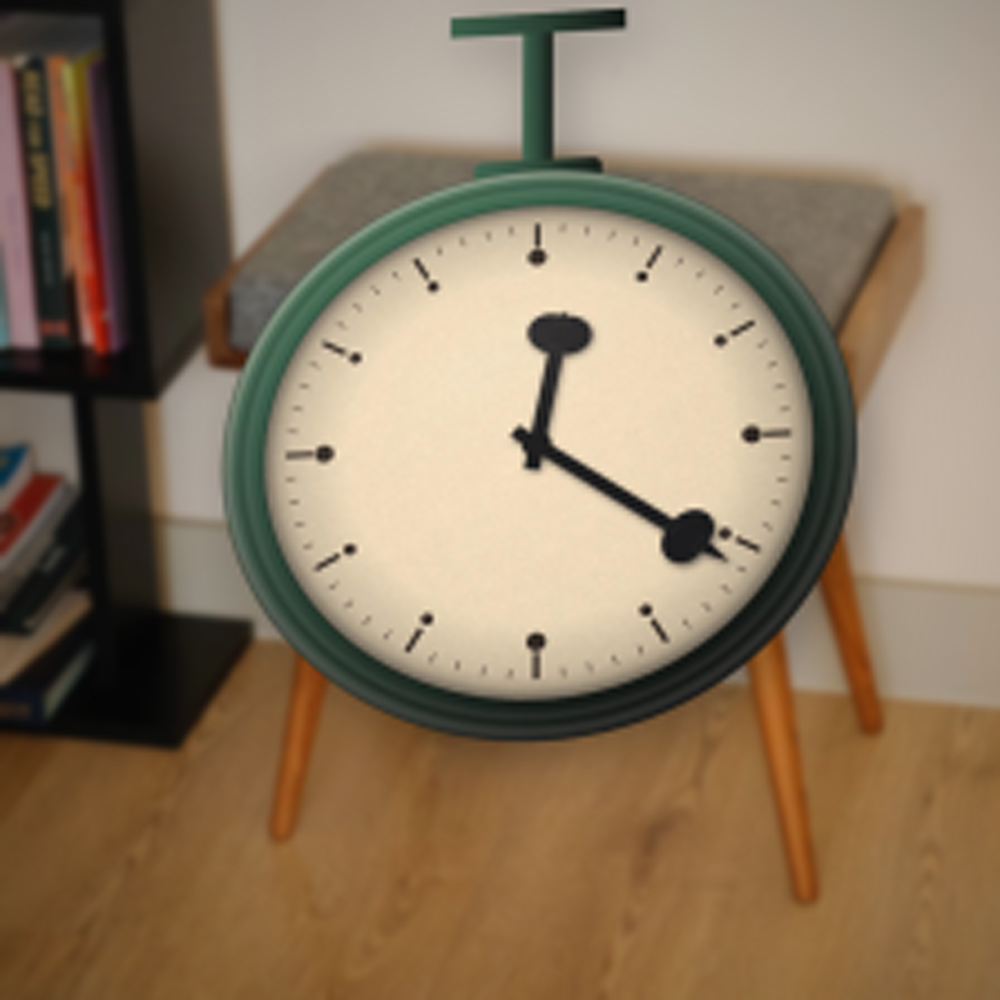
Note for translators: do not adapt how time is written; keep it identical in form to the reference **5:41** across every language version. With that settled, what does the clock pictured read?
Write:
**12:21**
